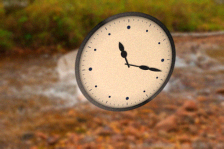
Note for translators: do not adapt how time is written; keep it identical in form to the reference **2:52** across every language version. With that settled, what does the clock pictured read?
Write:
**11:18**
